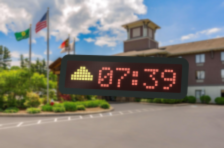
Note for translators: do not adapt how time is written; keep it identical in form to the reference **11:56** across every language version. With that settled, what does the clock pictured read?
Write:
**7:39**
